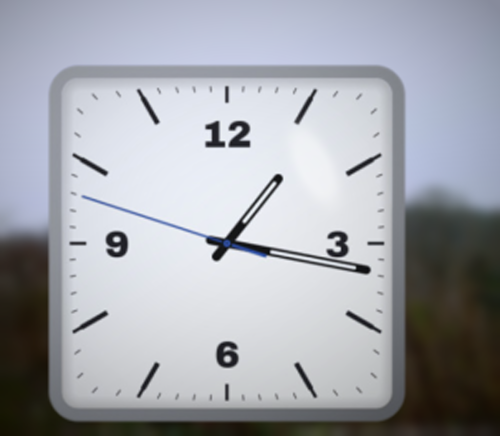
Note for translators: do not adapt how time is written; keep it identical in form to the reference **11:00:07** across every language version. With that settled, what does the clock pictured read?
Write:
**1:16:48**
